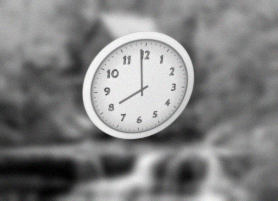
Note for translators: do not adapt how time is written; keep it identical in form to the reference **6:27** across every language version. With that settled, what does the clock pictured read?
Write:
**7:59**
